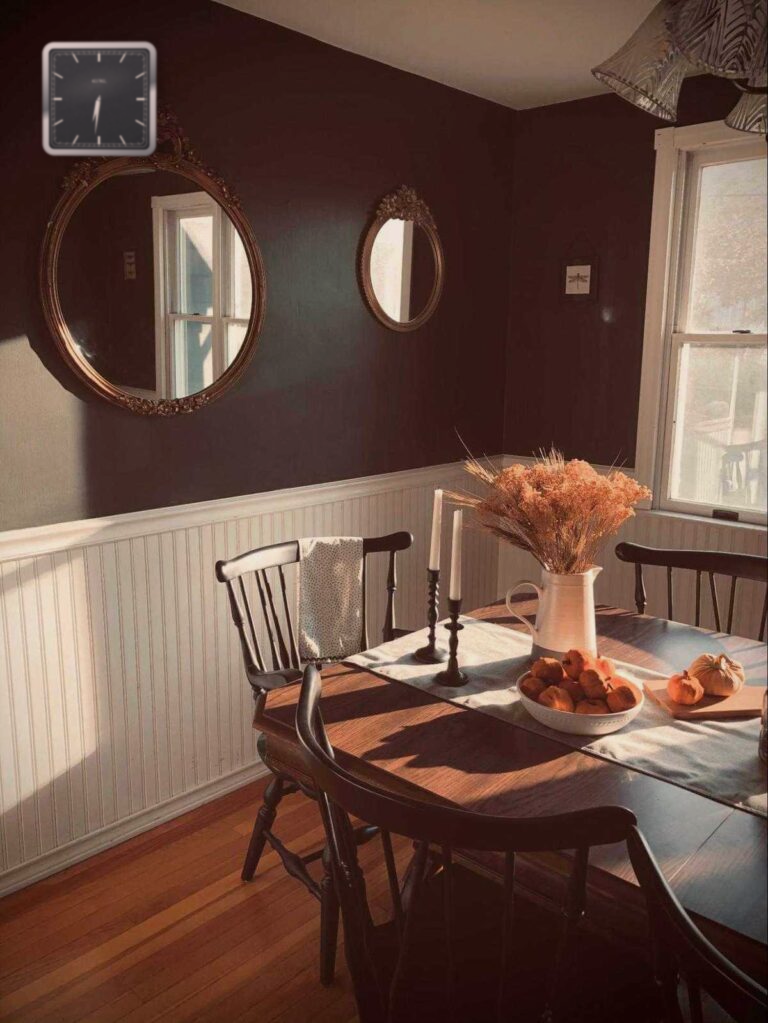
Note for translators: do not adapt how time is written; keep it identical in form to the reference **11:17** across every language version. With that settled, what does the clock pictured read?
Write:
**6:31**
